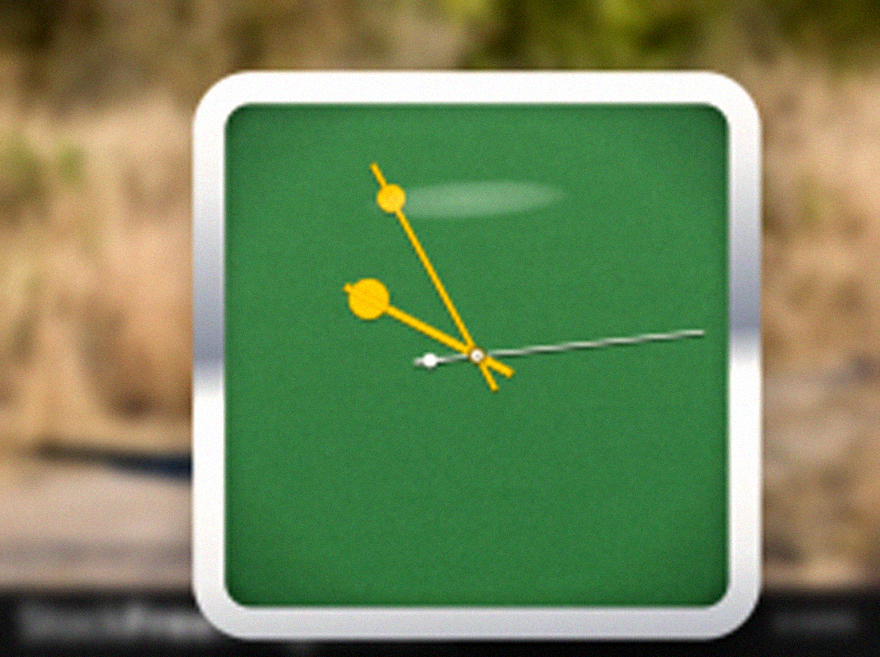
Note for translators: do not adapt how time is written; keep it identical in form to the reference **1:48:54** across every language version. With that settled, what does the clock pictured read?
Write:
**9:55:14**
